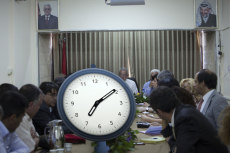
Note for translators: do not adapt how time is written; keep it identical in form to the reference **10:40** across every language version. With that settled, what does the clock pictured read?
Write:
**7:09**
